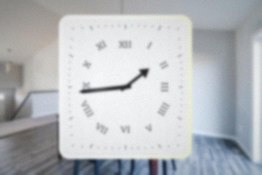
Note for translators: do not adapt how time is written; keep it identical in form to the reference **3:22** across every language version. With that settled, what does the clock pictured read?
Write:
**1:44**
